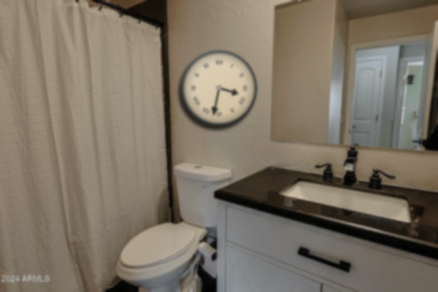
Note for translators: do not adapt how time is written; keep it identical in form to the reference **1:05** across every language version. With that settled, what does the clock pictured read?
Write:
**3:32**
